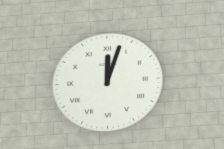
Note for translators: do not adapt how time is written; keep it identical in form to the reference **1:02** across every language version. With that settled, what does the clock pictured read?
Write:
**12:03**
